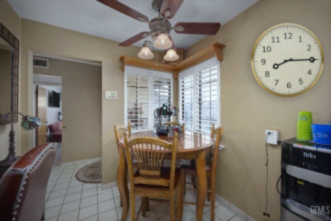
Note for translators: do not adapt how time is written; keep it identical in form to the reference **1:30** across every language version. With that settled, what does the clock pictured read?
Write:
**8:15**
